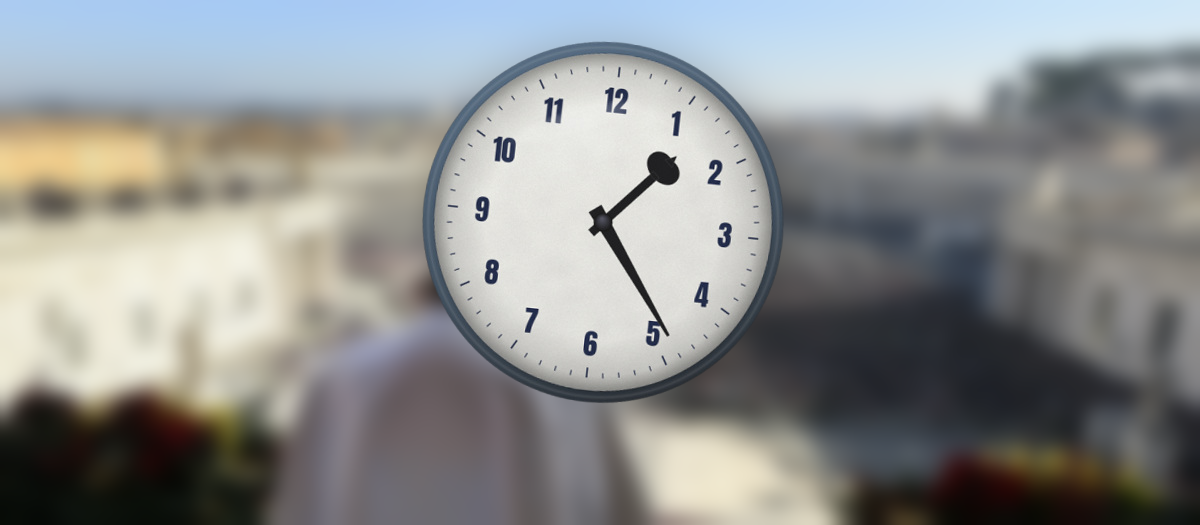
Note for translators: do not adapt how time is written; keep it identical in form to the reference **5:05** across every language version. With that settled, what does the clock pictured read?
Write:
**1:24**
